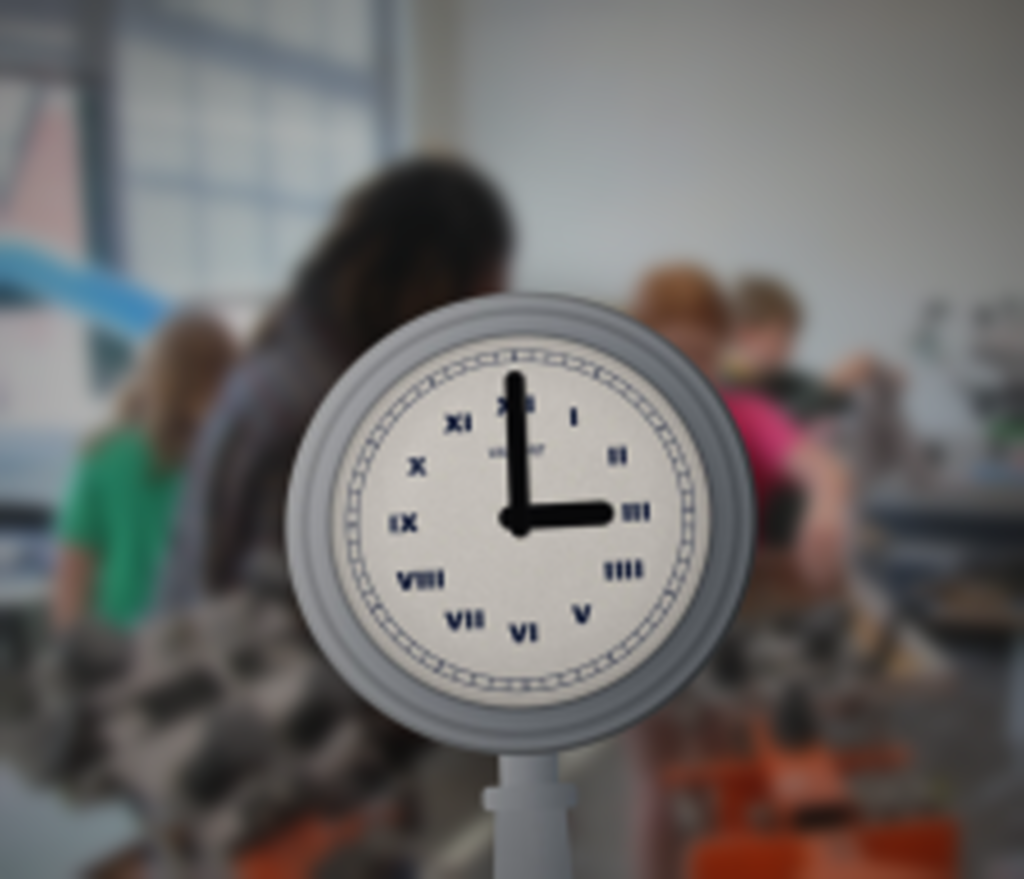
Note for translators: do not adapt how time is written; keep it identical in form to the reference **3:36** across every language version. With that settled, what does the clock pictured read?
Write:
**3:00**
